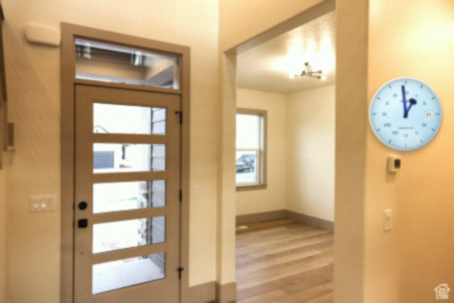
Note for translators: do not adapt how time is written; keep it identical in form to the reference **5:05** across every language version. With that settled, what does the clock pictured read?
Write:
**12:59**
